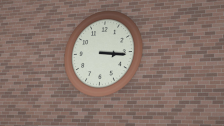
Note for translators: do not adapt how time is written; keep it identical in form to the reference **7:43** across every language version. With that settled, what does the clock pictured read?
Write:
**3:16**
